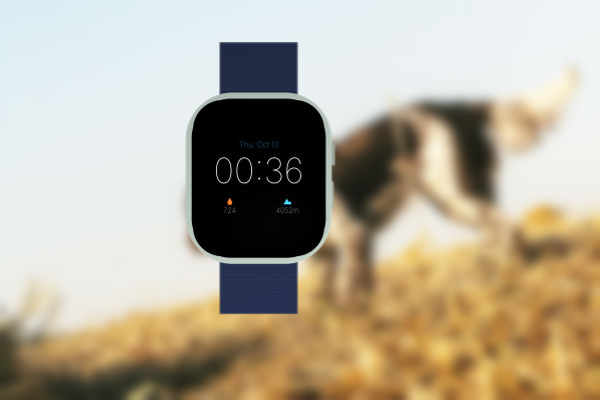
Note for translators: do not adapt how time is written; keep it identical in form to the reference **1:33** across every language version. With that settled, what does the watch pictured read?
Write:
**0:36**
